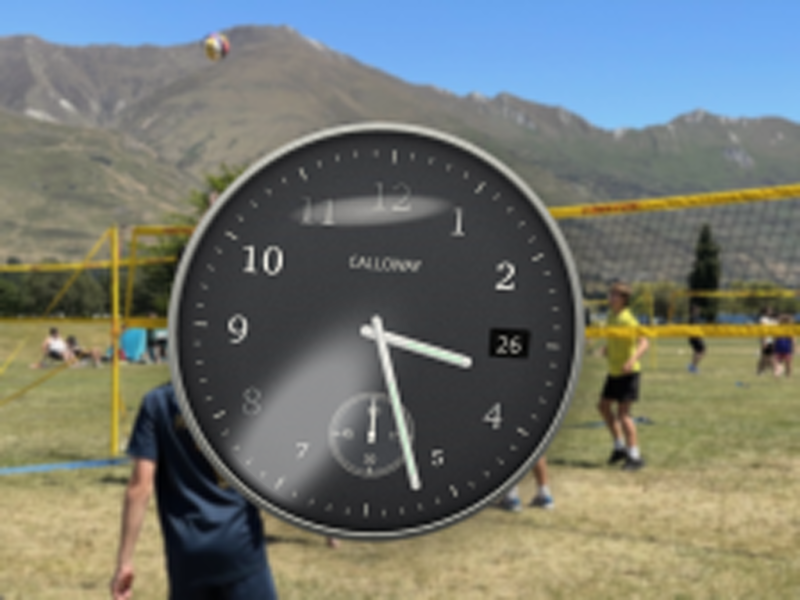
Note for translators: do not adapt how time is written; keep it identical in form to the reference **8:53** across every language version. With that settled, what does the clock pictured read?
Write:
**3:27**
